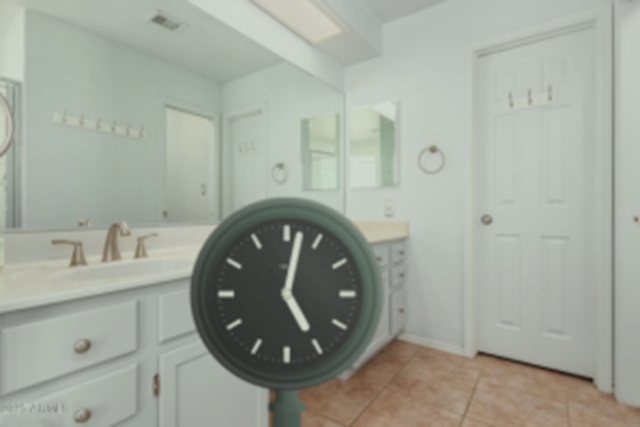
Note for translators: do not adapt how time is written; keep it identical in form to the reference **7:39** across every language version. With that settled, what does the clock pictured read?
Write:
**5:02**
